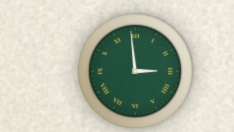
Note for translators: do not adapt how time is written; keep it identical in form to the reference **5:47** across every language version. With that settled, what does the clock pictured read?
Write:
**2:59**
